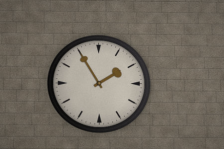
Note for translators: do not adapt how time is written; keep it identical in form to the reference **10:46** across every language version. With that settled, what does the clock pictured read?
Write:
**1:55**
